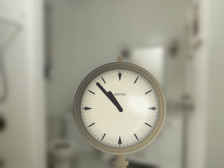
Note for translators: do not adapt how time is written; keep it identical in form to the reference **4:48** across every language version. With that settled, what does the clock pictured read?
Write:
**10:53**
